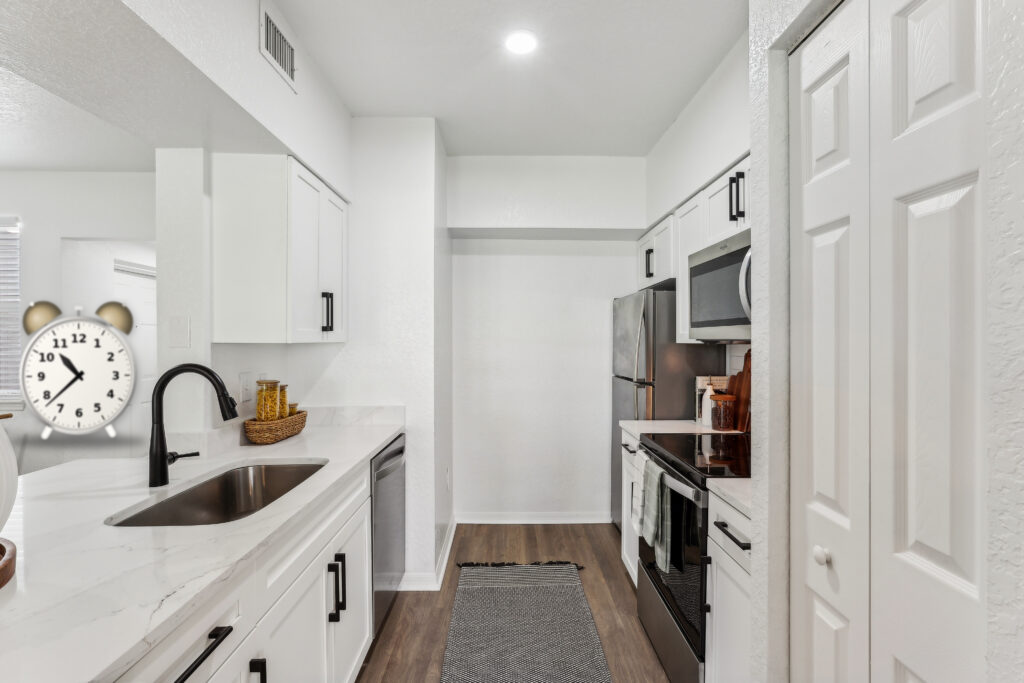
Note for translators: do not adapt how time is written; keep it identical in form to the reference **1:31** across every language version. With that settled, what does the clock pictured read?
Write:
**10:38**
